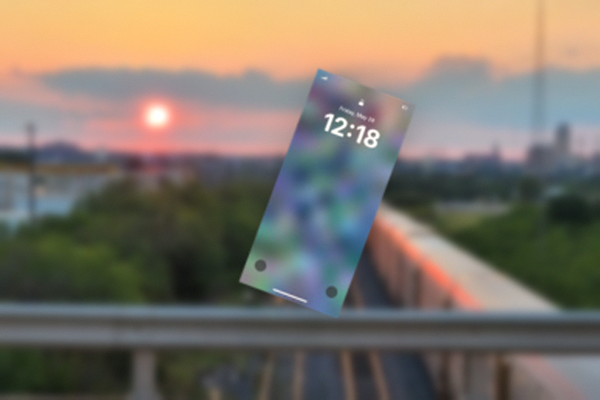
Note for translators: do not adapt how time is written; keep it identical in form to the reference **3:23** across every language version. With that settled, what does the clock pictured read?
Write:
**12:18**
